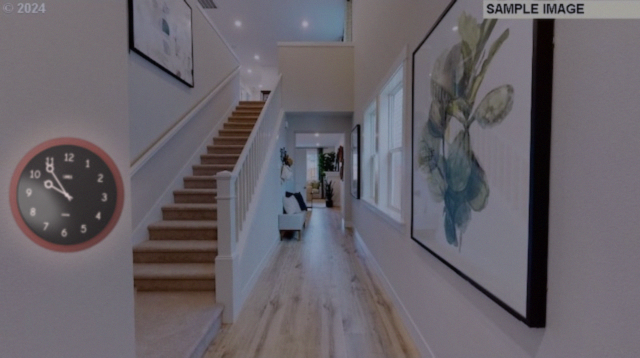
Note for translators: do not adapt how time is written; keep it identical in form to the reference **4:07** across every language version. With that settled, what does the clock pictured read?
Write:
**9:54**
